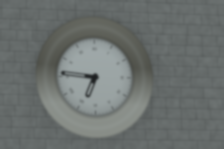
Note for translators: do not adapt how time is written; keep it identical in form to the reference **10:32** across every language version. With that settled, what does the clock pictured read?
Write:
**6:46**
